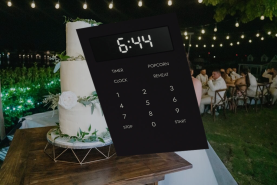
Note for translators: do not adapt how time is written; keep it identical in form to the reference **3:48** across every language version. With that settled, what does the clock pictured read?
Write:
**6:44**
